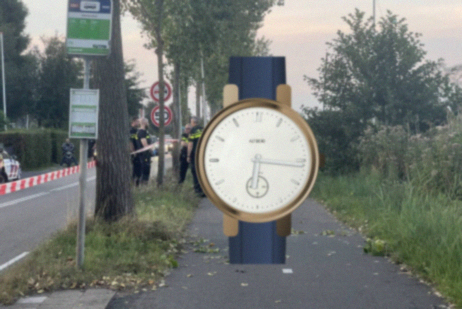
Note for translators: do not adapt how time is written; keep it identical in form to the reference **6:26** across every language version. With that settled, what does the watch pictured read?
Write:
**6:16**
